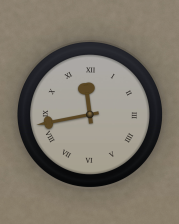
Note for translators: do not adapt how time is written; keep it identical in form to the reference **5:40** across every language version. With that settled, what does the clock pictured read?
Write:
**11:43**
